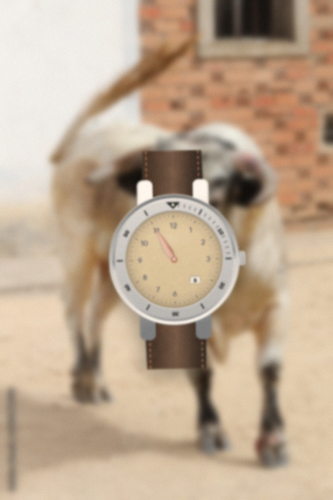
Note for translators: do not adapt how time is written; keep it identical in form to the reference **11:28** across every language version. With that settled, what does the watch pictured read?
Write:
**10:55**
